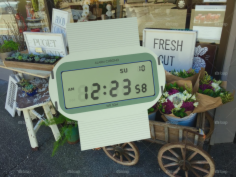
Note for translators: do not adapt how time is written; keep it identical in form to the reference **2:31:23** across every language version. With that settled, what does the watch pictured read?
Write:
**12:23:58**
